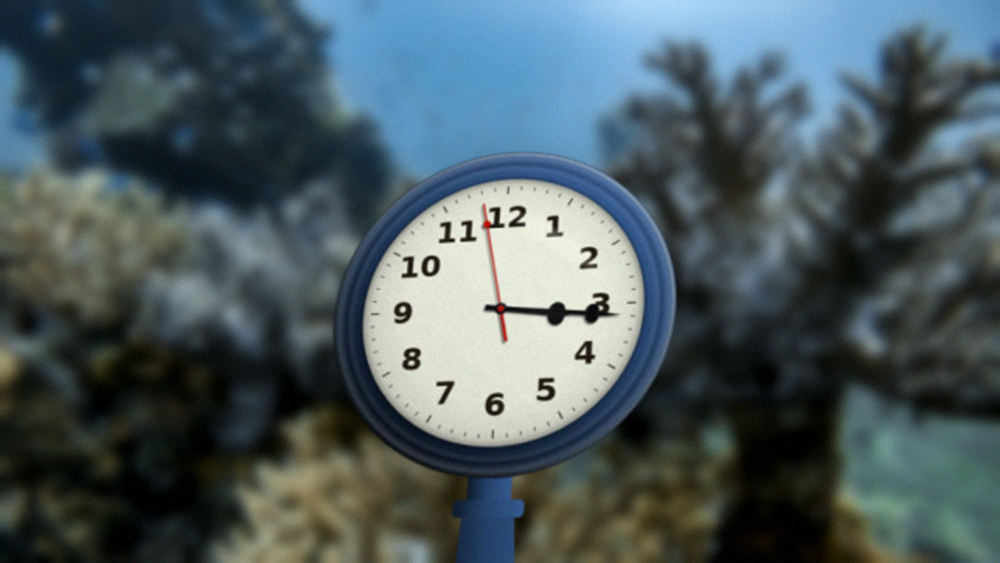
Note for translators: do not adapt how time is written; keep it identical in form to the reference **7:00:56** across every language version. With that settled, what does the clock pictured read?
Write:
**3:15:58**
